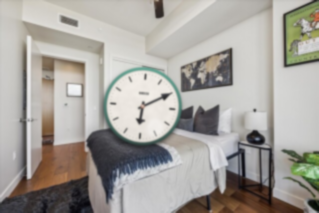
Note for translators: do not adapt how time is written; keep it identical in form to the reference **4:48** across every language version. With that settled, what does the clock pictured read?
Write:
**6:10**
